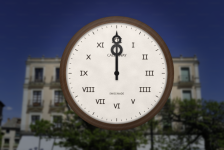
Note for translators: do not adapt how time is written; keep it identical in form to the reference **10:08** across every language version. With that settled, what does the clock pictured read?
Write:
**12:00**
